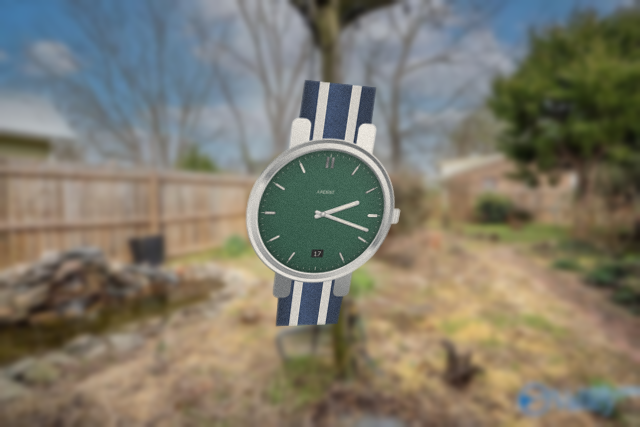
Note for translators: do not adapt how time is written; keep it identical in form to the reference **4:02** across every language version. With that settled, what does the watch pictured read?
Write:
**2:18**
